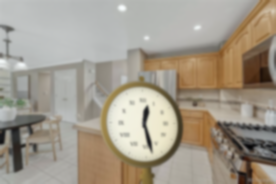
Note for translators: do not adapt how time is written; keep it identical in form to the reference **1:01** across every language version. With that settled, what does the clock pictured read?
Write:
**12:28**
